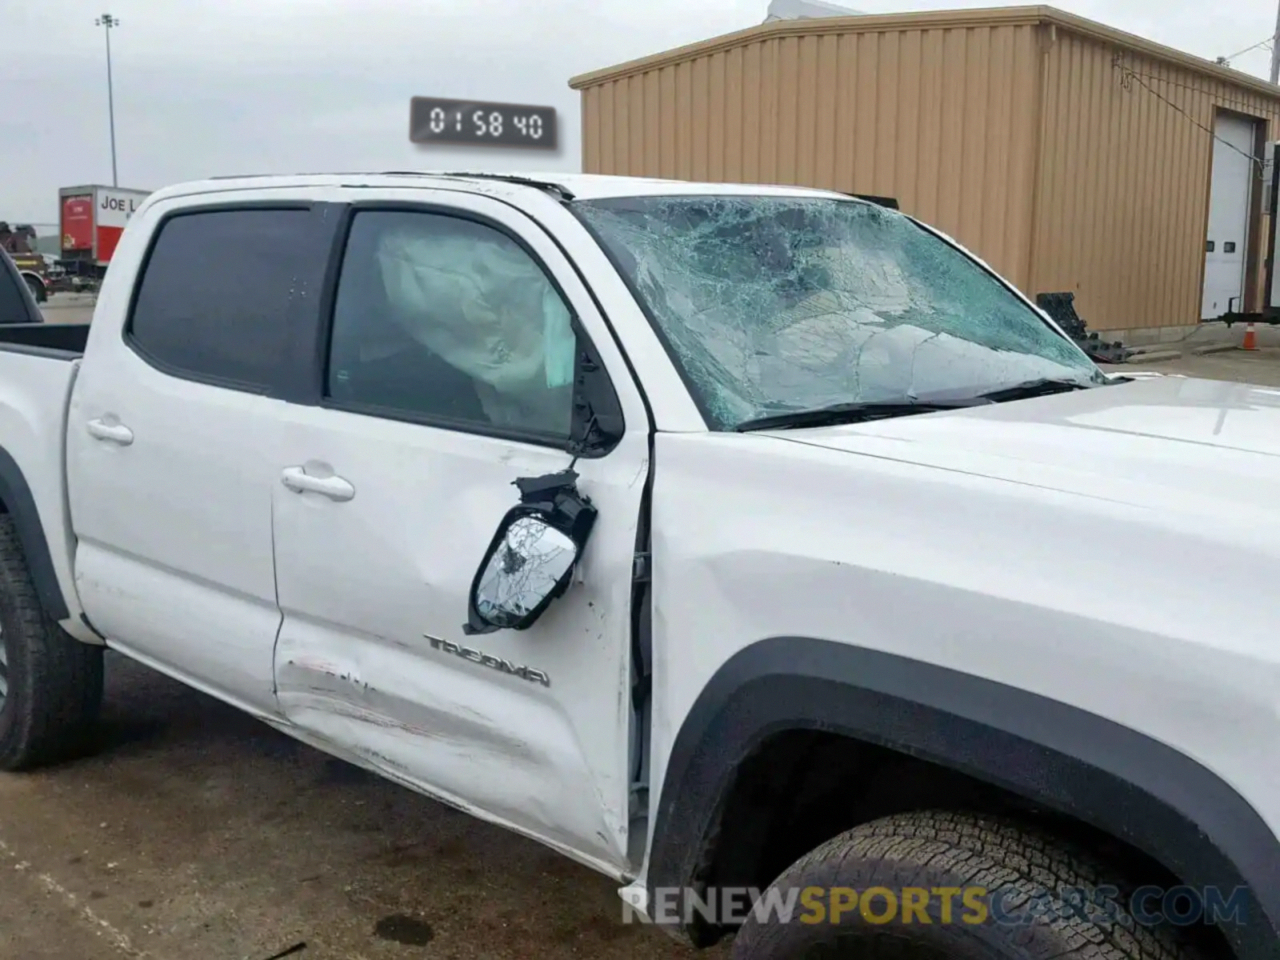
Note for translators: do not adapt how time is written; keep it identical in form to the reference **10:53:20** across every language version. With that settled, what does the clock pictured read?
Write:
**1:58:40**
